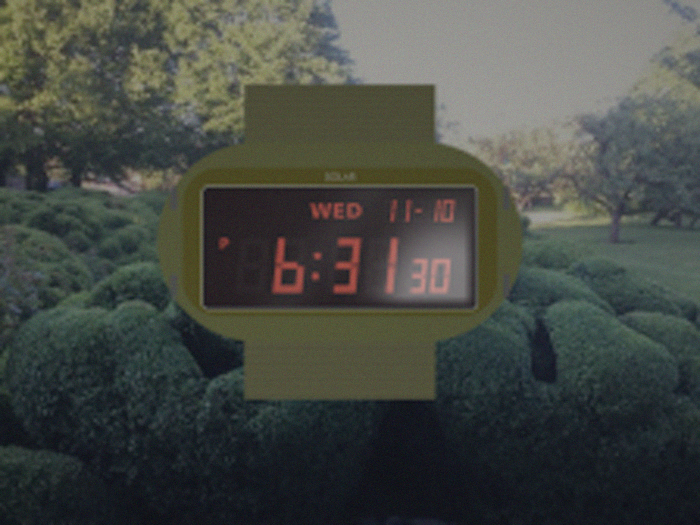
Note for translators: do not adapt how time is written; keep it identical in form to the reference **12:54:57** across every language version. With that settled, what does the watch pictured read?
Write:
**6:31:30**
